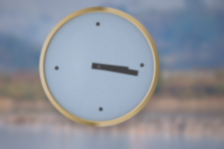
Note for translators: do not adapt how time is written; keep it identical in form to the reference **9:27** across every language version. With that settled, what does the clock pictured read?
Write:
**3:17**
